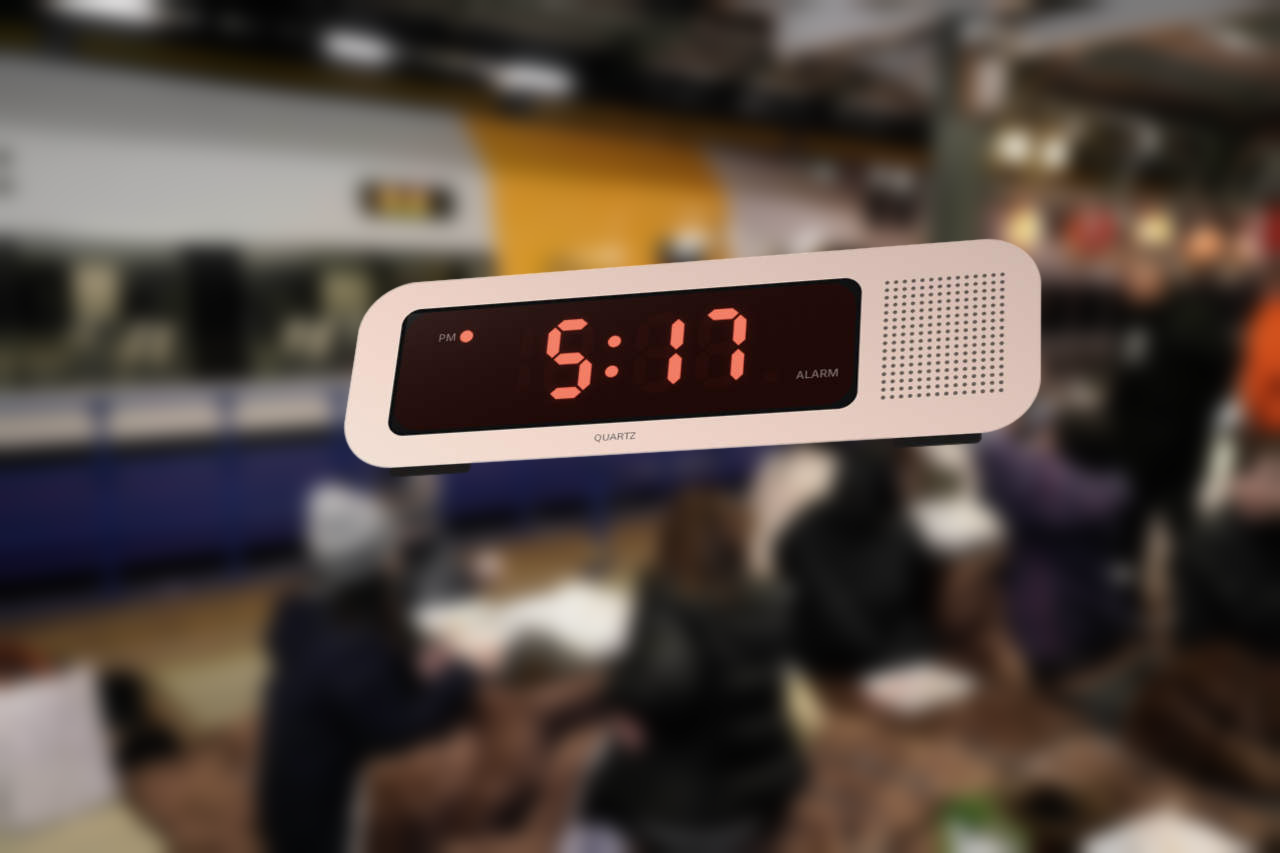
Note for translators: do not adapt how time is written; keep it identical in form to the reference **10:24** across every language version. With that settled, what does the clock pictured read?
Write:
**5:17**
